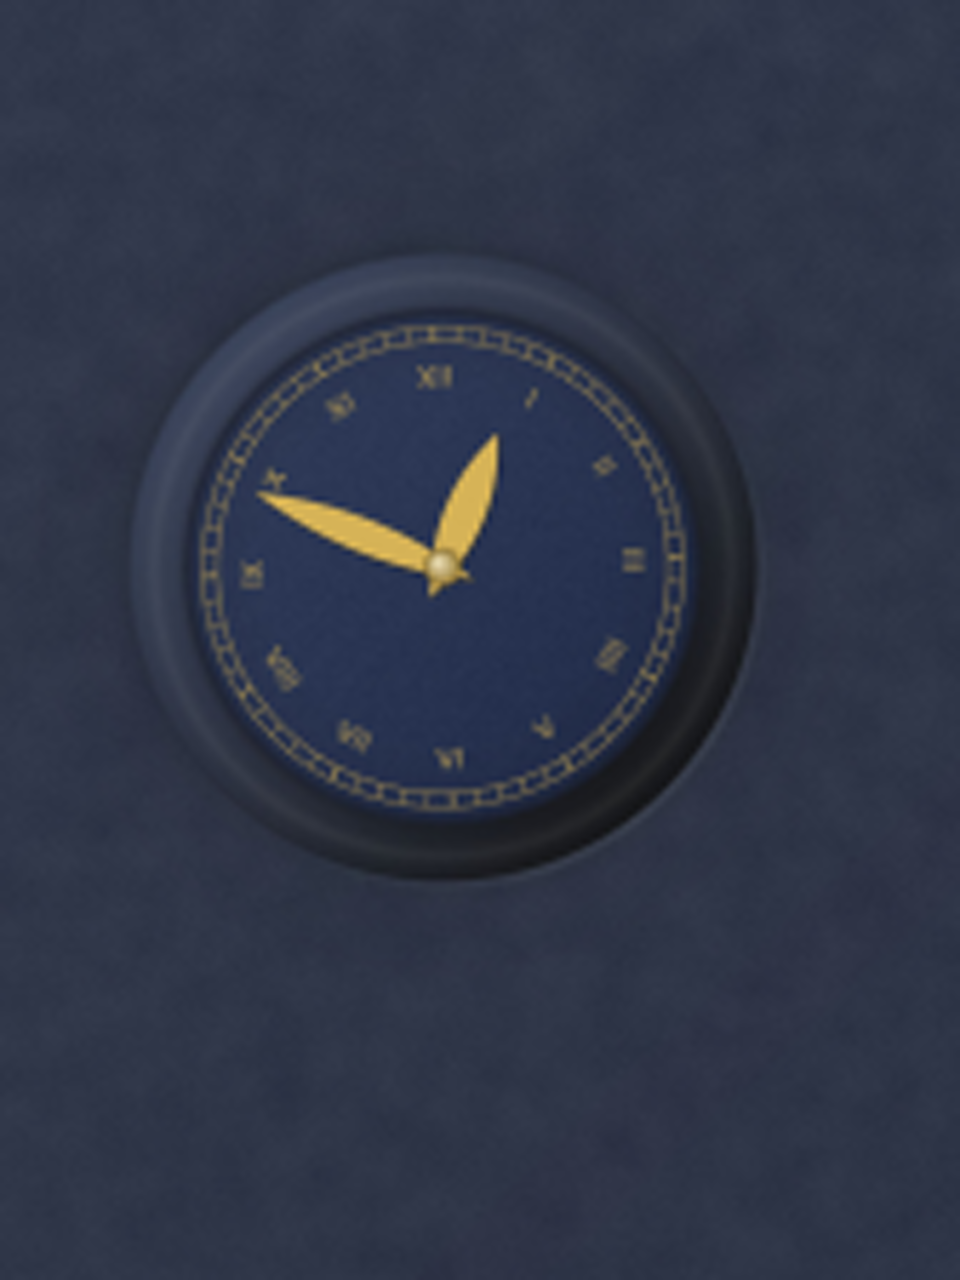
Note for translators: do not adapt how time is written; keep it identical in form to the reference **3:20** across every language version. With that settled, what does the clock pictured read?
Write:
**12:49**
